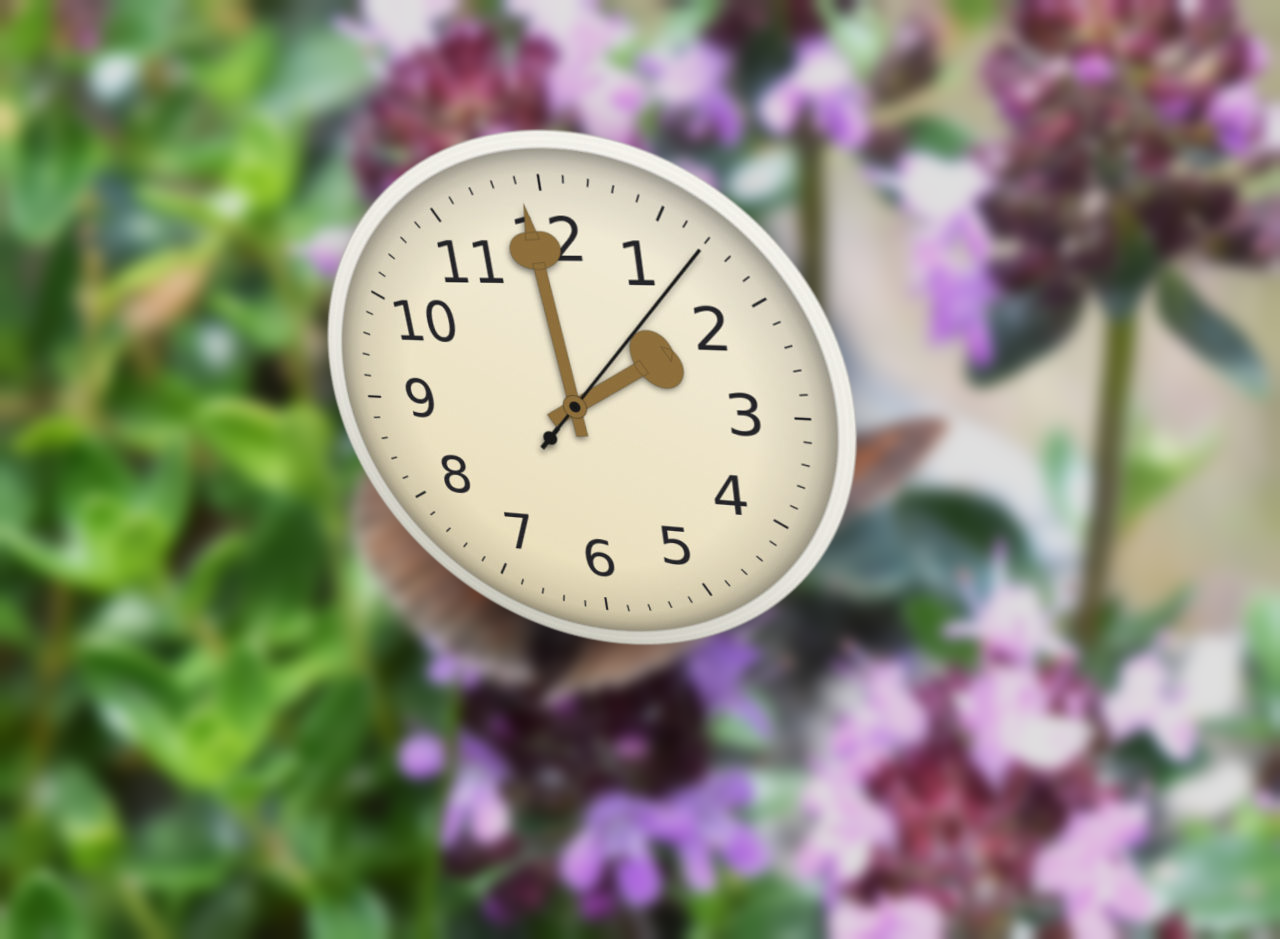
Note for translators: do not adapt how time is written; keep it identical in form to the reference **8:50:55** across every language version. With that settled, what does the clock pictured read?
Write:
**1:59:07**
